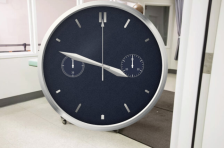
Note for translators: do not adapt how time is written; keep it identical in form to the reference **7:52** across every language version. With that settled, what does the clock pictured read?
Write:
**3:48**
